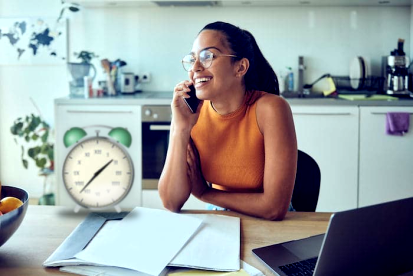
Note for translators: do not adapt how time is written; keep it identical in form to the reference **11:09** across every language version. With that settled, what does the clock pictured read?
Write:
**1:37**
